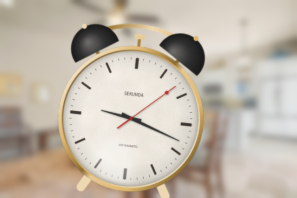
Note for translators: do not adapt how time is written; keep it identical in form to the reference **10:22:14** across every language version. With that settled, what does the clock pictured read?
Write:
**9:18:08**
